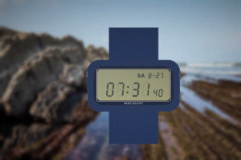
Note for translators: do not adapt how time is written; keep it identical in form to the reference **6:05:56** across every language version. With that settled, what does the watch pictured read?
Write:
**7:31:40**
